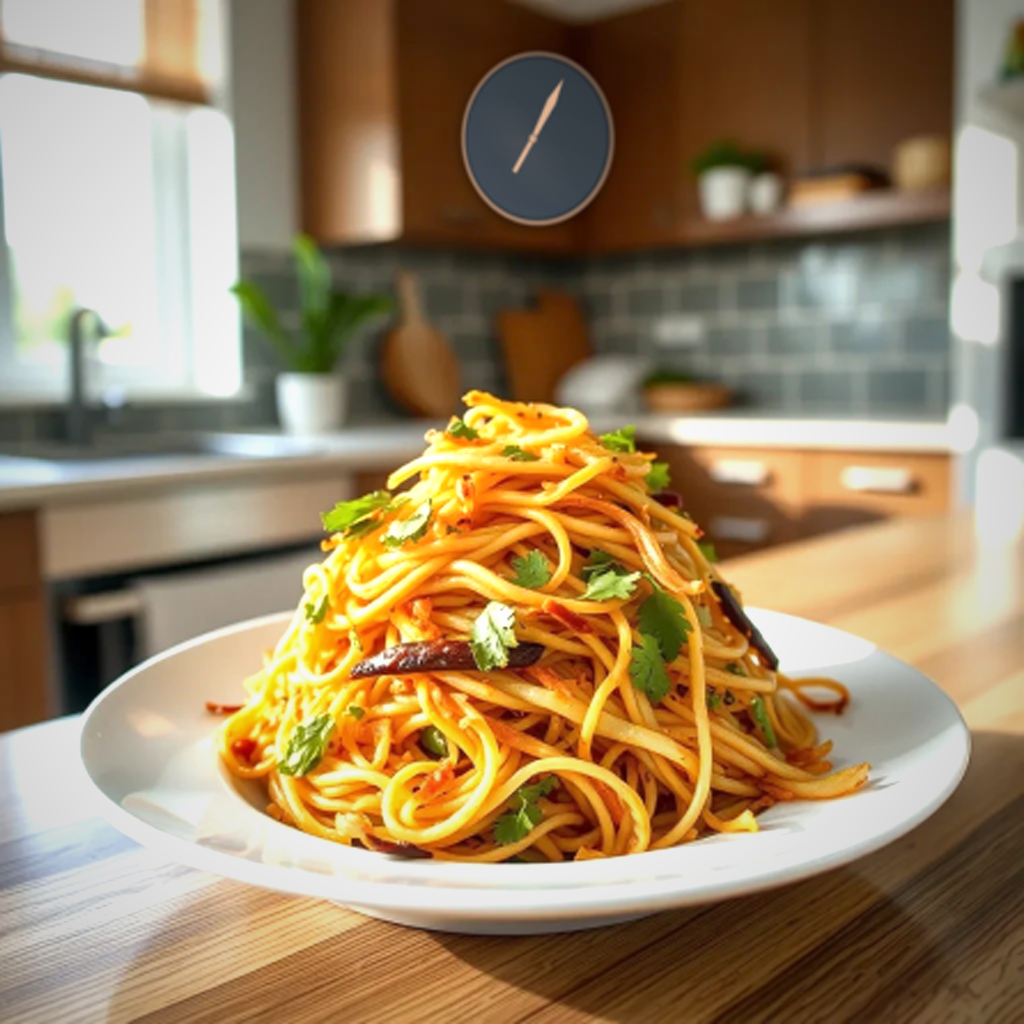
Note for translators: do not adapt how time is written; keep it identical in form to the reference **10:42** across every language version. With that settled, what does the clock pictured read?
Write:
**7:05**
